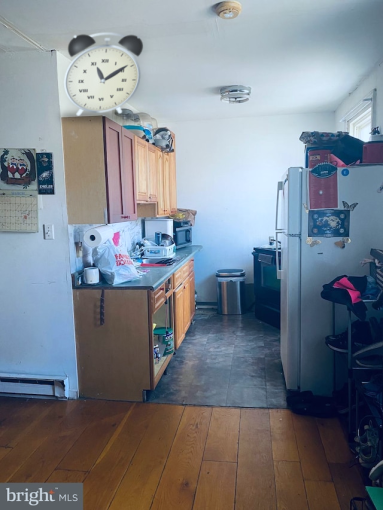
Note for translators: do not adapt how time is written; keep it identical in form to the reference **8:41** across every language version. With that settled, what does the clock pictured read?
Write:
**11:09**
